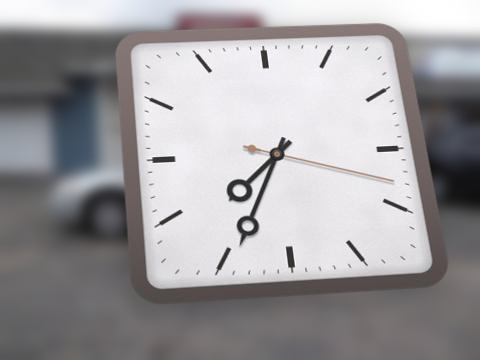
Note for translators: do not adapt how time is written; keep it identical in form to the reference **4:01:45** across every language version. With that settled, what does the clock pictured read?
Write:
**7:34:18**
